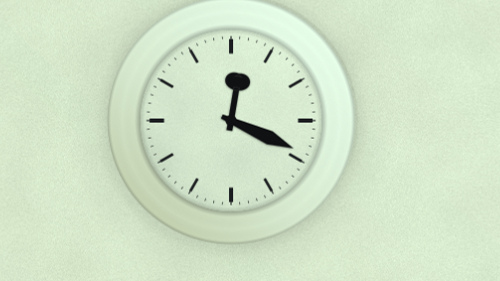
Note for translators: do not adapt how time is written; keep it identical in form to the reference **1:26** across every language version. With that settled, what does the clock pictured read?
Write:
**12:19**
